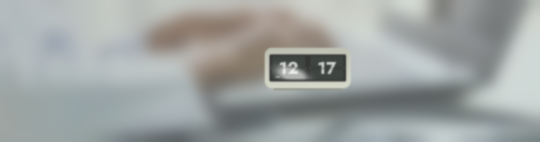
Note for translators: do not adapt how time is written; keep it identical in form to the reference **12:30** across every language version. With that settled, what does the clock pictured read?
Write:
**12:17**
